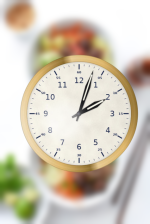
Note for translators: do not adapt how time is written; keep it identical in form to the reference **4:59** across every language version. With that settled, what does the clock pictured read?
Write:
**2:03**
